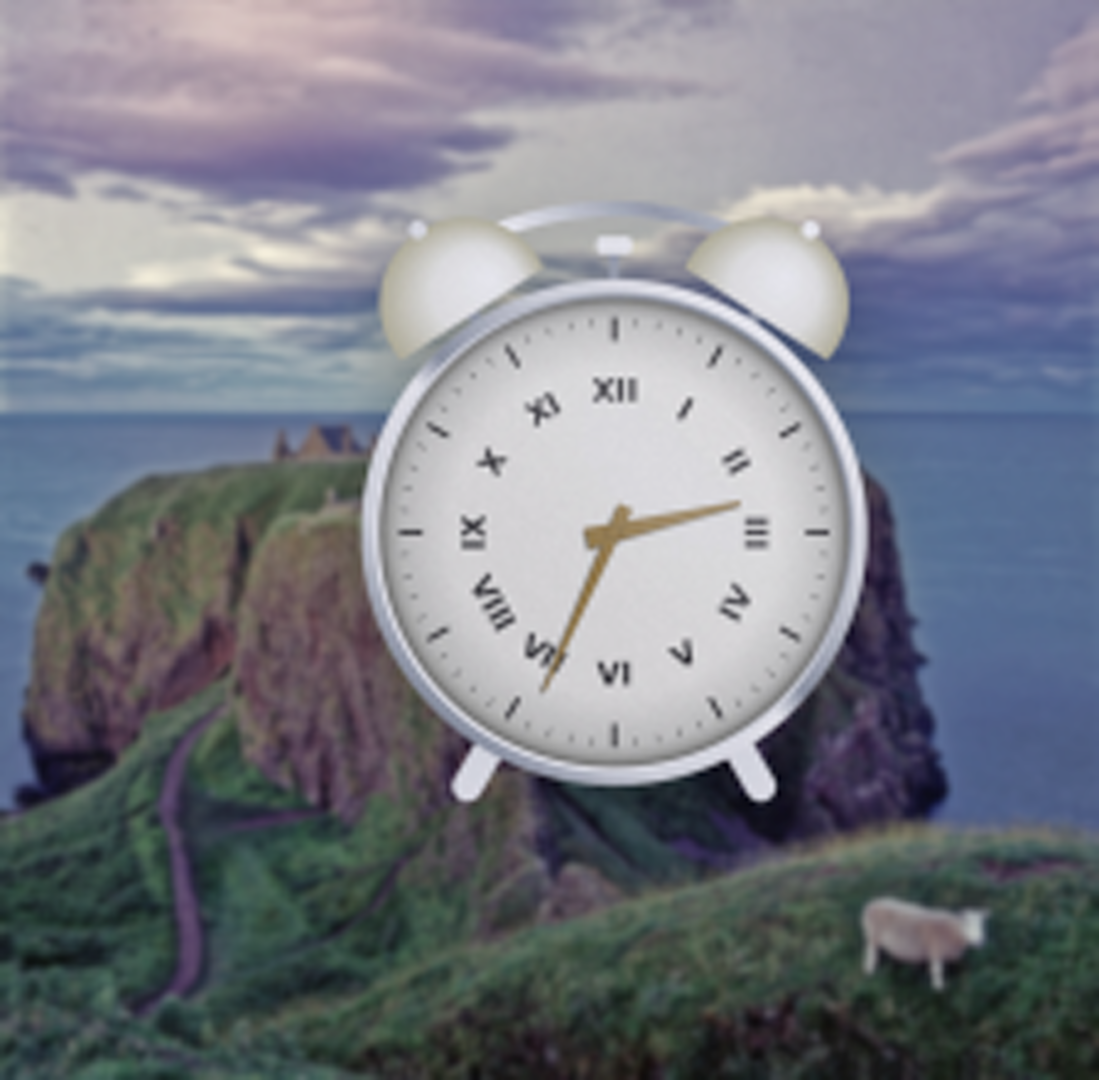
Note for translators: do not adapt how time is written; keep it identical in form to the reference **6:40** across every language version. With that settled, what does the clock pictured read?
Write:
**2:34**
